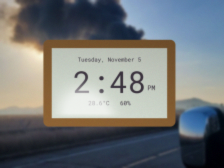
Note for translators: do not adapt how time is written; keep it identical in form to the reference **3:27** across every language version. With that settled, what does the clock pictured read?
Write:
**2:48**
